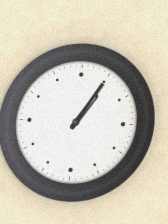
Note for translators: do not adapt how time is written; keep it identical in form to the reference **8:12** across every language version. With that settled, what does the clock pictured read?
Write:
**1:05**
